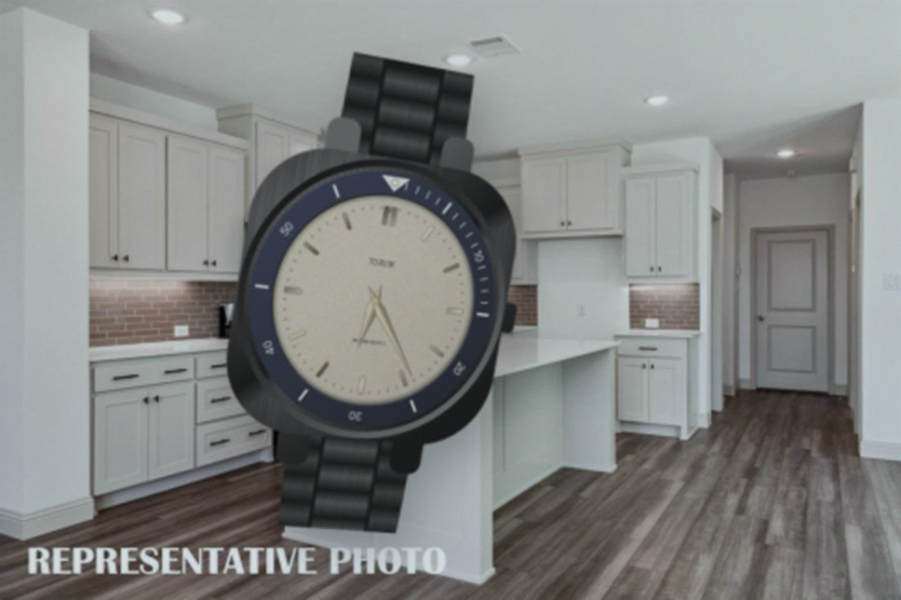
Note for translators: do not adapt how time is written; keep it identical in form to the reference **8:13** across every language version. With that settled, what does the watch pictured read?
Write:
**6:24**
